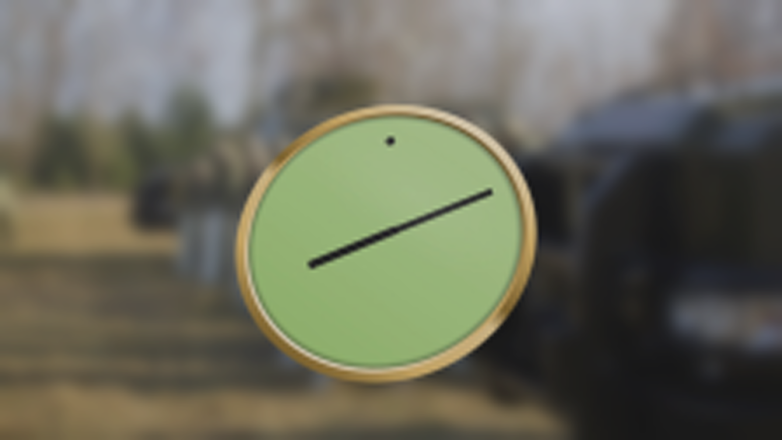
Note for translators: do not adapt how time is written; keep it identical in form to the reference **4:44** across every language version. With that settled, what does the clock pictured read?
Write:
**8:11**
